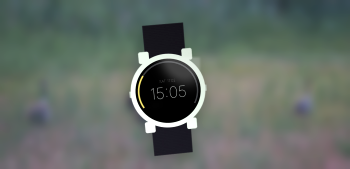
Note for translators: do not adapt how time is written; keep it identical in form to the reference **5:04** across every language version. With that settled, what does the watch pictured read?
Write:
**15:05**
